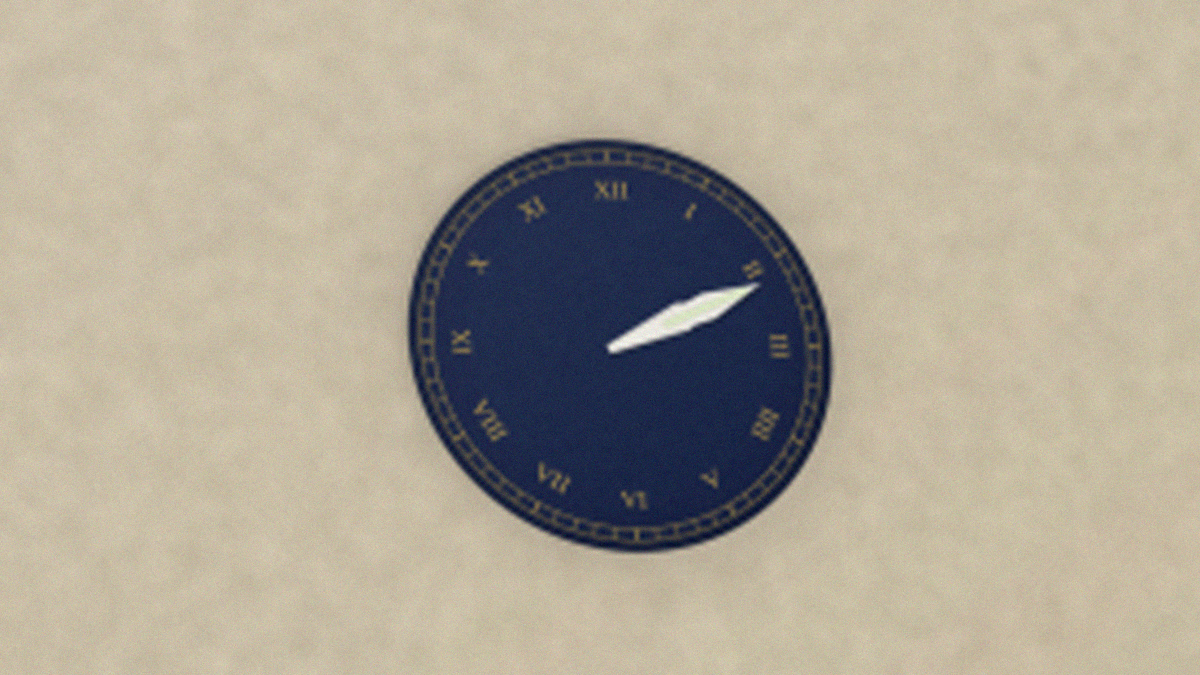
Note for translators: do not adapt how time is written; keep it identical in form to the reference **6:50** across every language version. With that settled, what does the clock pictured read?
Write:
**2:11**
